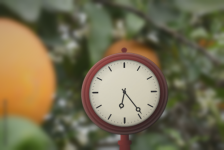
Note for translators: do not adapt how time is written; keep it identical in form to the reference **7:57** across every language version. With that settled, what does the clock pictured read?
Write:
**6:24**
